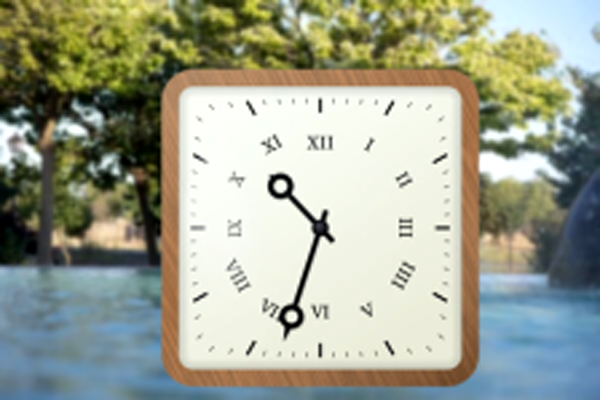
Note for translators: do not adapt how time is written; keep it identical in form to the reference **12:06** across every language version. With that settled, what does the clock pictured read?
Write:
**10:33**
